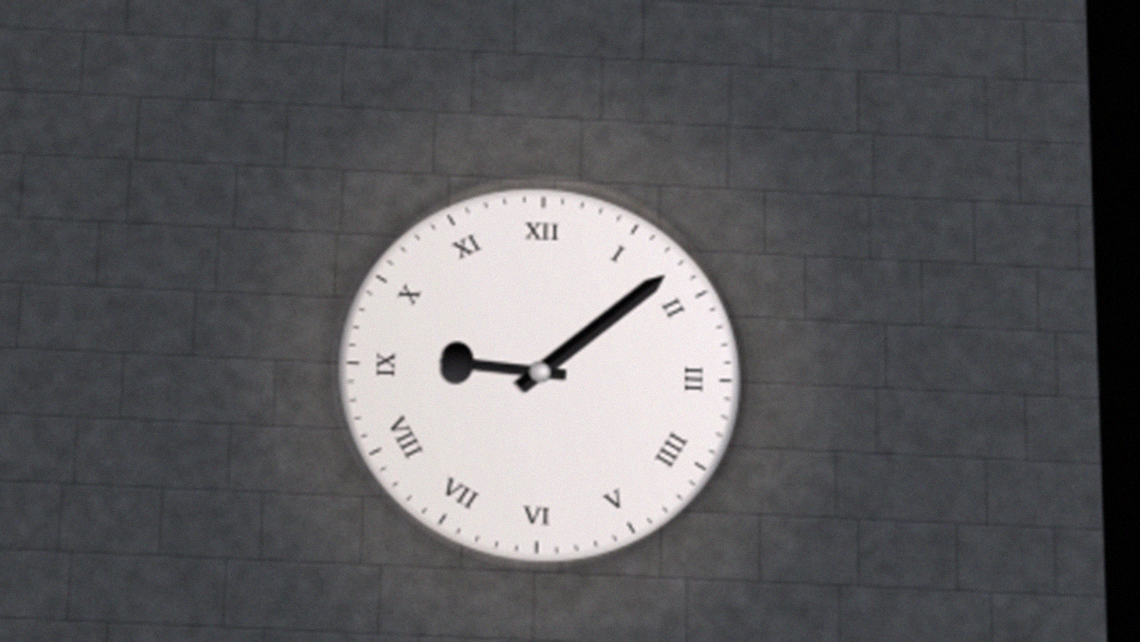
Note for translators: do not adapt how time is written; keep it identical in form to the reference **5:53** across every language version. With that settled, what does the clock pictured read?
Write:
**9:08**
